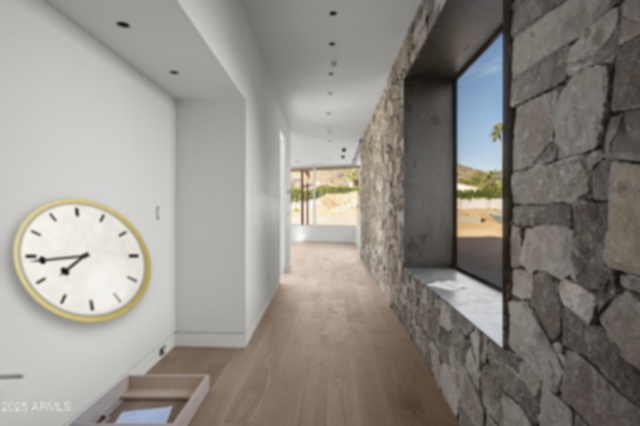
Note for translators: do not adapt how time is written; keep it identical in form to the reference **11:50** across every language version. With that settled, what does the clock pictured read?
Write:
**7:44**
